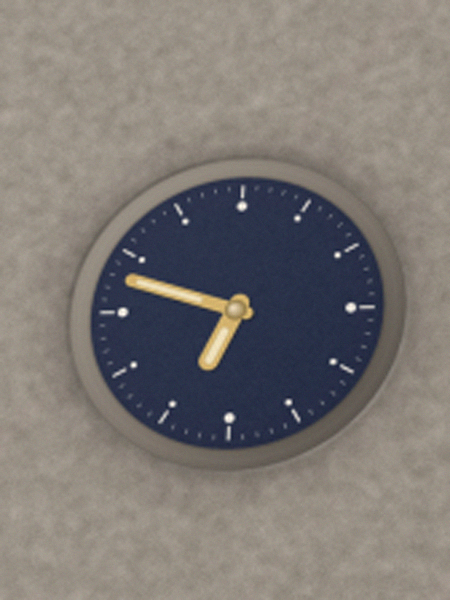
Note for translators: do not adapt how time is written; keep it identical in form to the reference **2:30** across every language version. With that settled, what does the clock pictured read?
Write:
**6:48**
